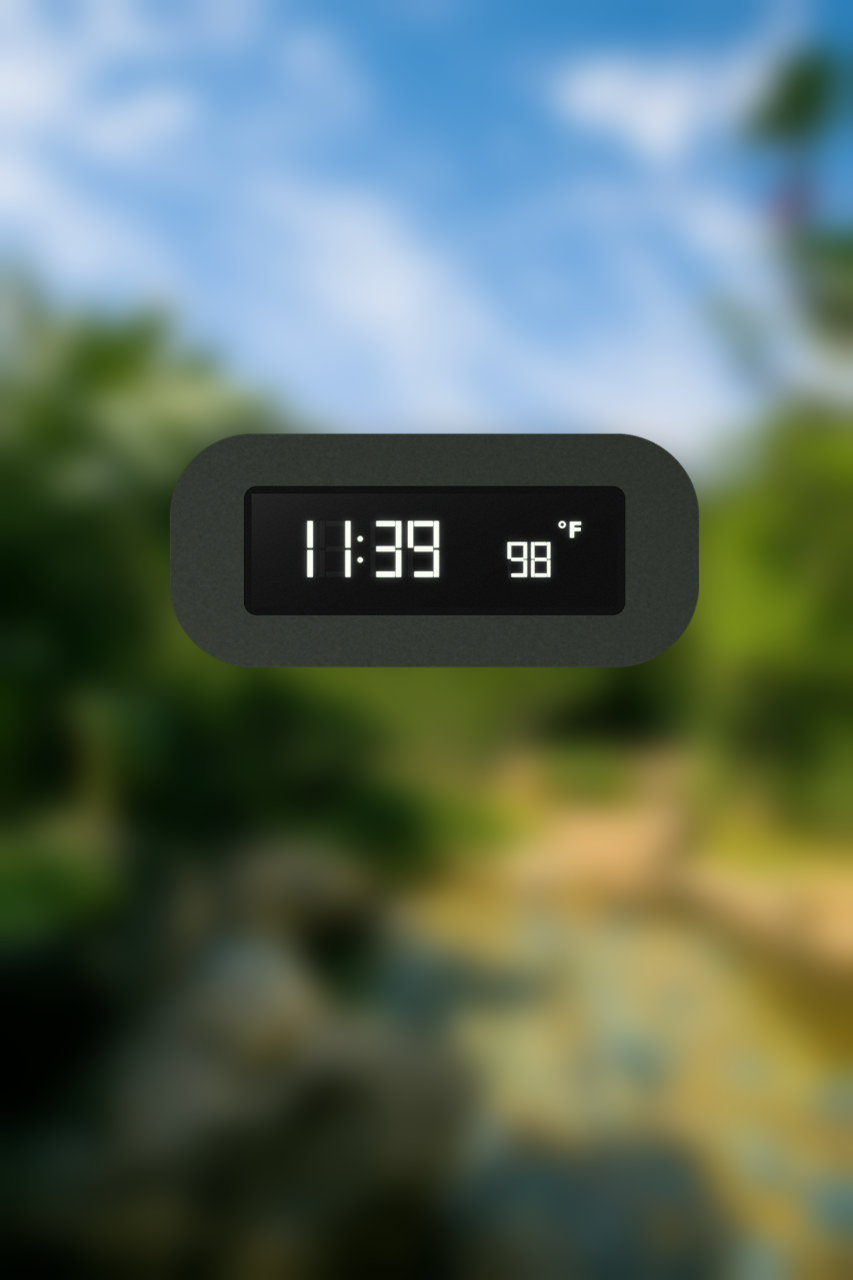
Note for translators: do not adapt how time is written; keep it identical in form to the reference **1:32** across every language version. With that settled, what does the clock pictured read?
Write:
**11:39**
